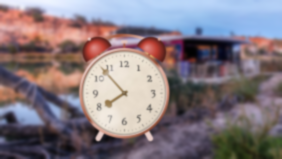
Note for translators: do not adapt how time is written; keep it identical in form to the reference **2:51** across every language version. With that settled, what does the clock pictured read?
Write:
**7:53**
